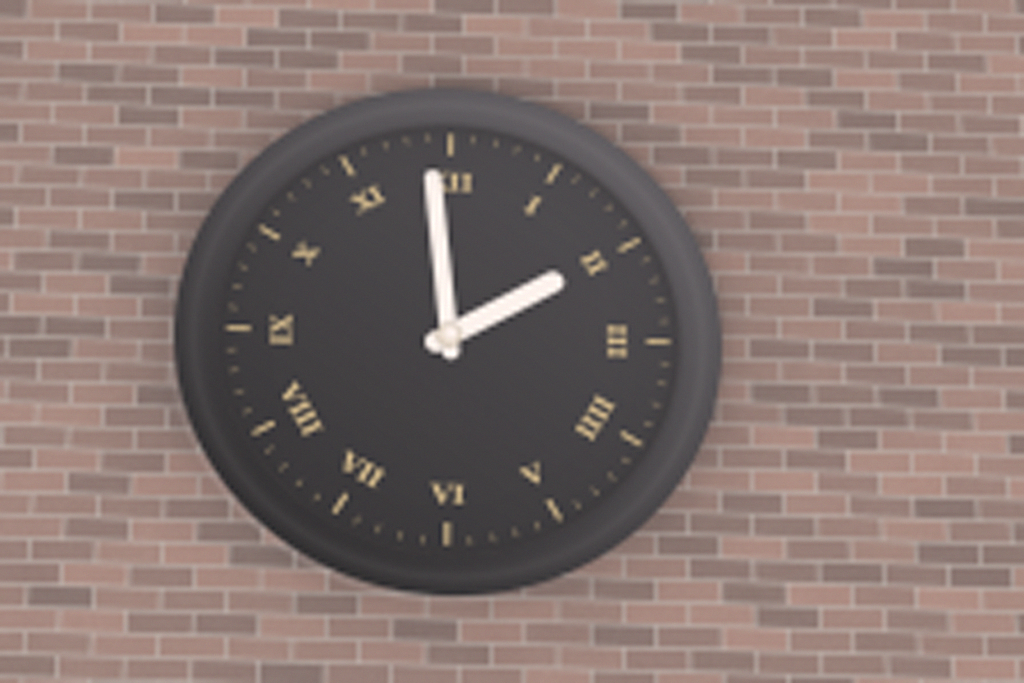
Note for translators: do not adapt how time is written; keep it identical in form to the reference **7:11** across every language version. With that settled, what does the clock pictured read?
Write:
**1:59**
